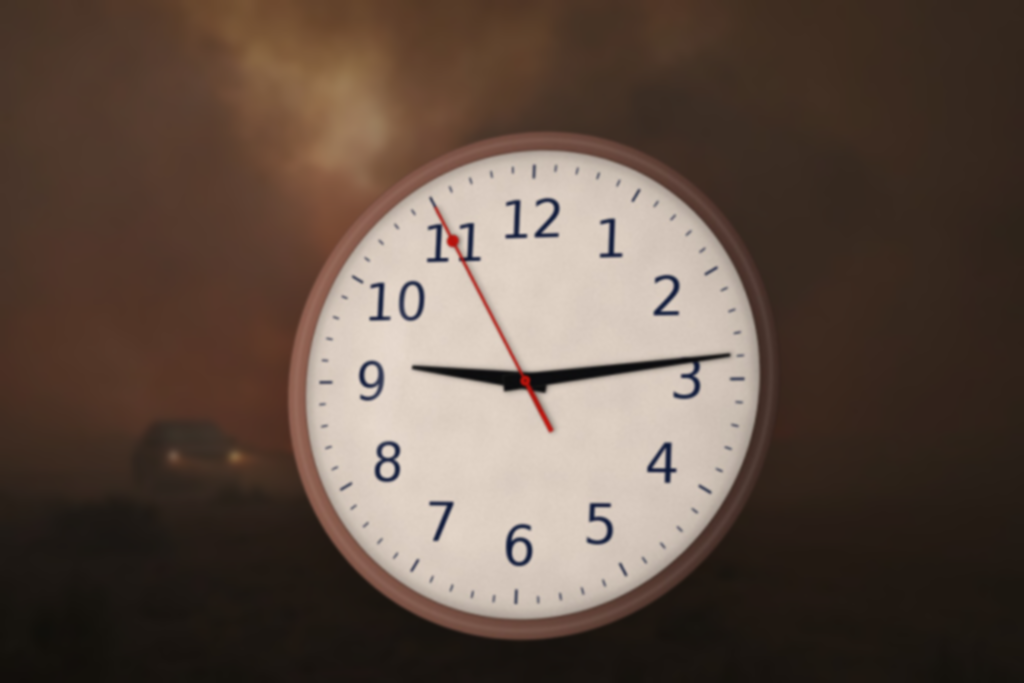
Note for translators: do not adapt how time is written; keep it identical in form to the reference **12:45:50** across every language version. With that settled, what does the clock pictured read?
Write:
**9:13:55**
